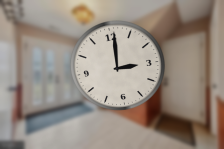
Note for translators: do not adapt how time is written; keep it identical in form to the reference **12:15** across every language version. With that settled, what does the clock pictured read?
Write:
**3:01**
